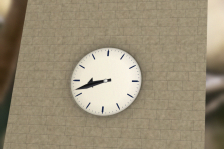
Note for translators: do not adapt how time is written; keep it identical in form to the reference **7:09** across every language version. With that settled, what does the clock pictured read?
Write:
**8:42**
